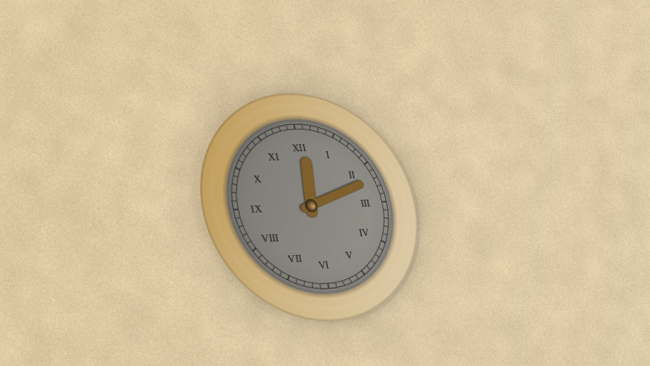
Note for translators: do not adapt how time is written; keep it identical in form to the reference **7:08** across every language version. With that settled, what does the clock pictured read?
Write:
**12:12**
